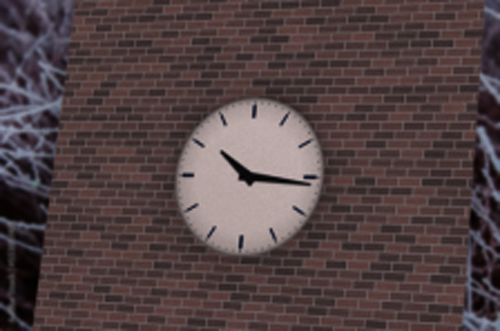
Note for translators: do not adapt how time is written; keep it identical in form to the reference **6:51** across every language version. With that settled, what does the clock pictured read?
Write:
**10:16**
